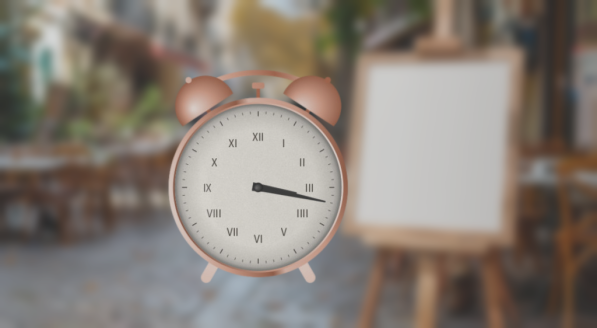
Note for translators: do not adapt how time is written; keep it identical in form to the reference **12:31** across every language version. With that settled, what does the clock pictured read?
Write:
**3:17**
